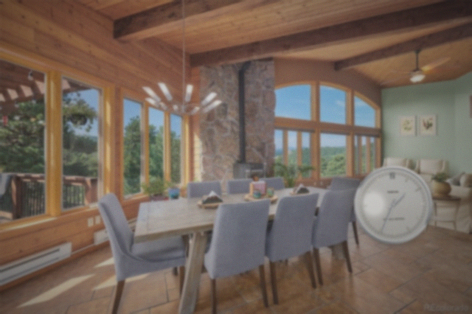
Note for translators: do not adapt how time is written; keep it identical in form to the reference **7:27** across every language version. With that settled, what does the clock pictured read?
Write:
**1:34**
